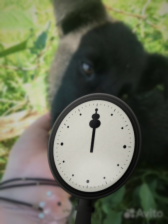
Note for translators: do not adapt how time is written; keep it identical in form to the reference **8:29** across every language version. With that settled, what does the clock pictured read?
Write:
**12:00**
